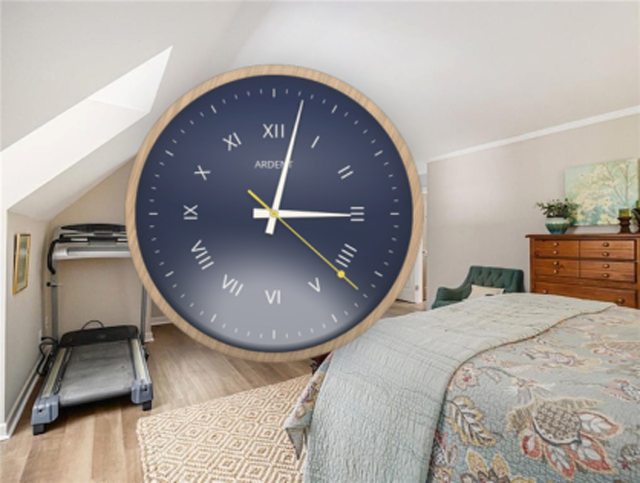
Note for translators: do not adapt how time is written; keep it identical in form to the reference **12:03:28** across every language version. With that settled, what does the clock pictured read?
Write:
**3:02:22**
